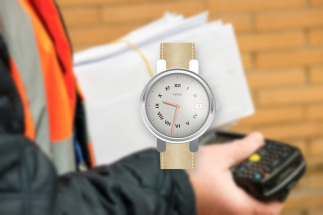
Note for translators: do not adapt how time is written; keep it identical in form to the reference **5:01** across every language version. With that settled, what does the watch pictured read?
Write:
**9:32**
